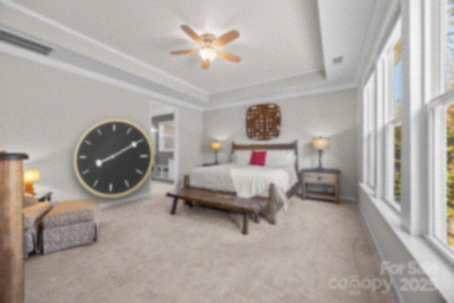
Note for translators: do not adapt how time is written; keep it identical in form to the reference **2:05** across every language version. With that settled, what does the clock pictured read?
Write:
**8:10**
